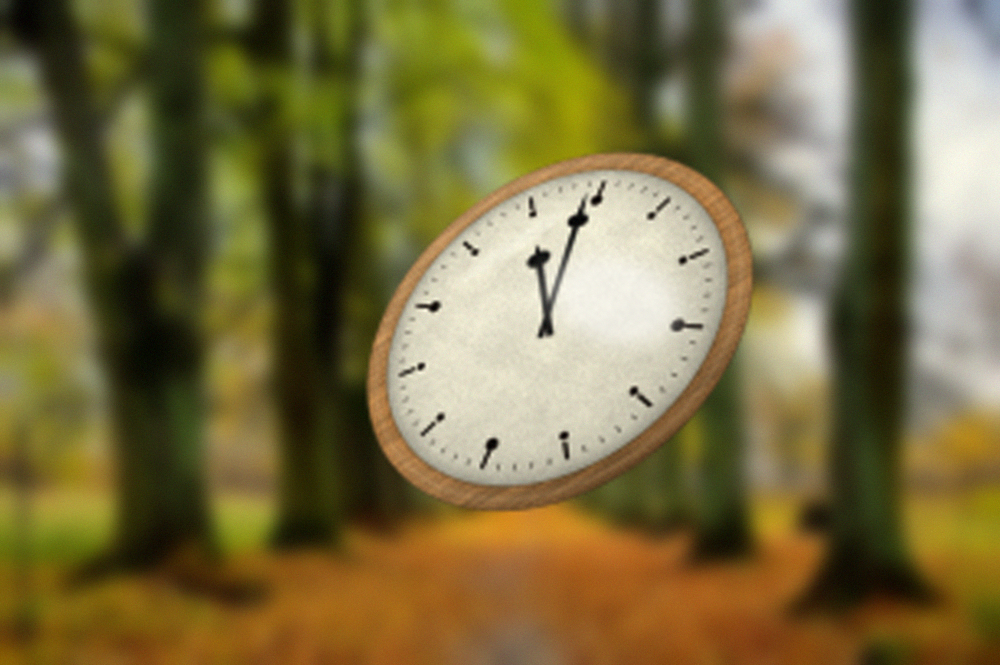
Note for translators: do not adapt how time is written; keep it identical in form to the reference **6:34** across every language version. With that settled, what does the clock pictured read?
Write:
**10:59**
